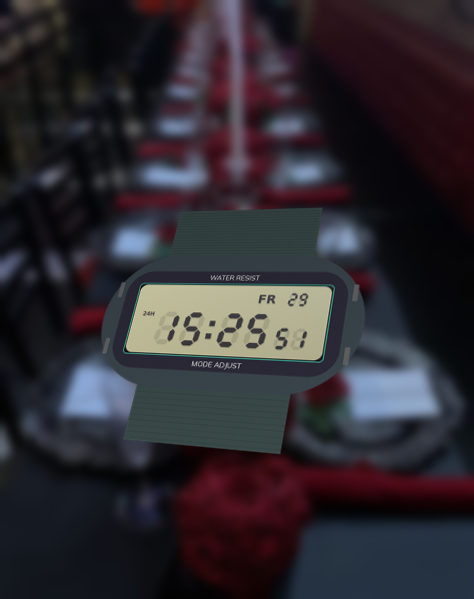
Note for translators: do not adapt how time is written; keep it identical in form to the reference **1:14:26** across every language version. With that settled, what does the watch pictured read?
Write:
**15:25:51**
